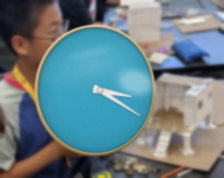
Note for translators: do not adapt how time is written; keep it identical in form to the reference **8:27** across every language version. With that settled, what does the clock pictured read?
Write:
**3:20**
